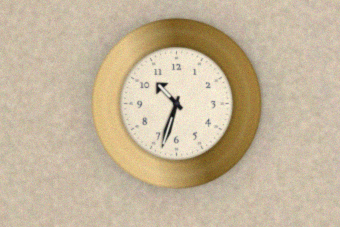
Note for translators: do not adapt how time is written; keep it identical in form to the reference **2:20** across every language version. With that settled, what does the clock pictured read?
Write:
**10:33**
